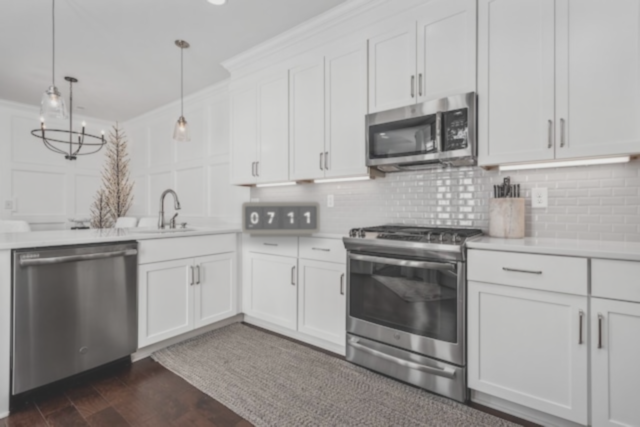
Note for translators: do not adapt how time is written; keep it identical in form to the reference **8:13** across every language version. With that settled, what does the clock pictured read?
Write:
**7:11**
